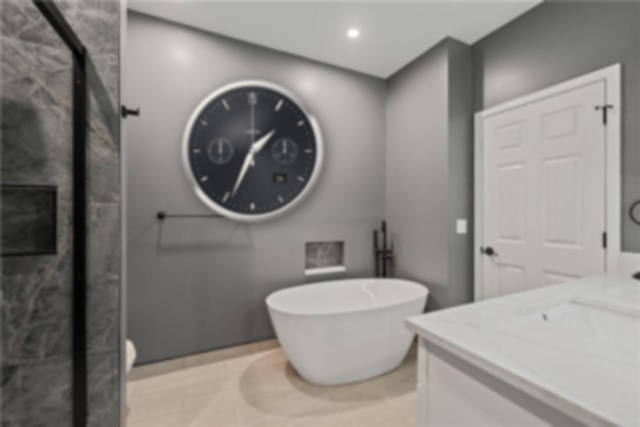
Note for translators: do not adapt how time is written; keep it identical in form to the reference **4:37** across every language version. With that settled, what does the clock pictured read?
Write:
**1:34**
